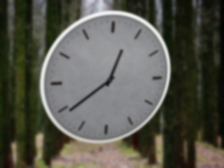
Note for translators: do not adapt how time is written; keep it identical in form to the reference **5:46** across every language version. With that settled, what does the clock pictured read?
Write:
**12:39**
